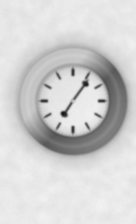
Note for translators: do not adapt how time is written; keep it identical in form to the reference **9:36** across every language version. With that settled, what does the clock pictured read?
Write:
**7:06**
